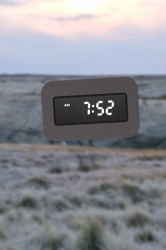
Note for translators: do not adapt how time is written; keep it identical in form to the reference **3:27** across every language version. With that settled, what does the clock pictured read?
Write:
**7:52**
